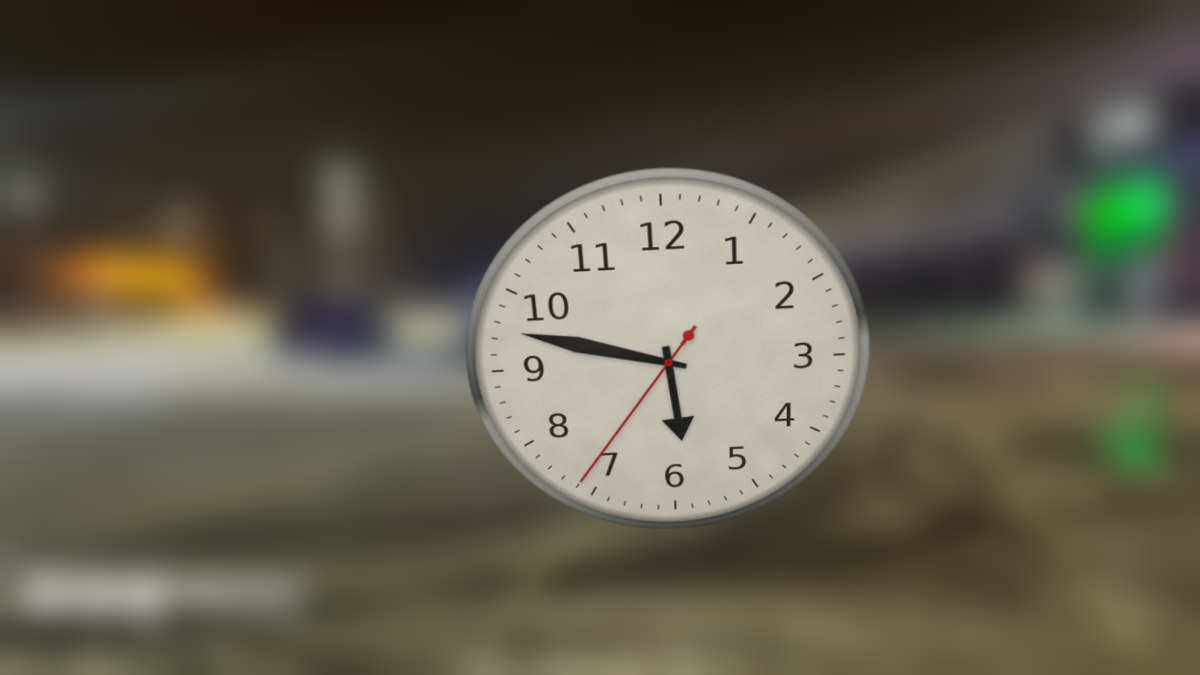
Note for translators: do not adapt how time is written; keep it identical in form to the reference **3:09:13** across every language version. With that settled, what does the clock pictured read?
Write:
**5:47:36**
